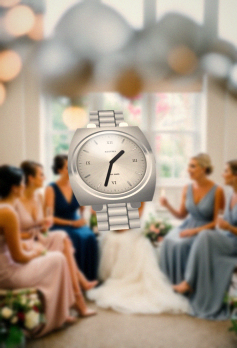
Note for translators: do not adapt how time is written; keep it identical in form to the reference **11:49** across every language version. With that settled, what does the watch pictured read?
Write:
**1:33**
